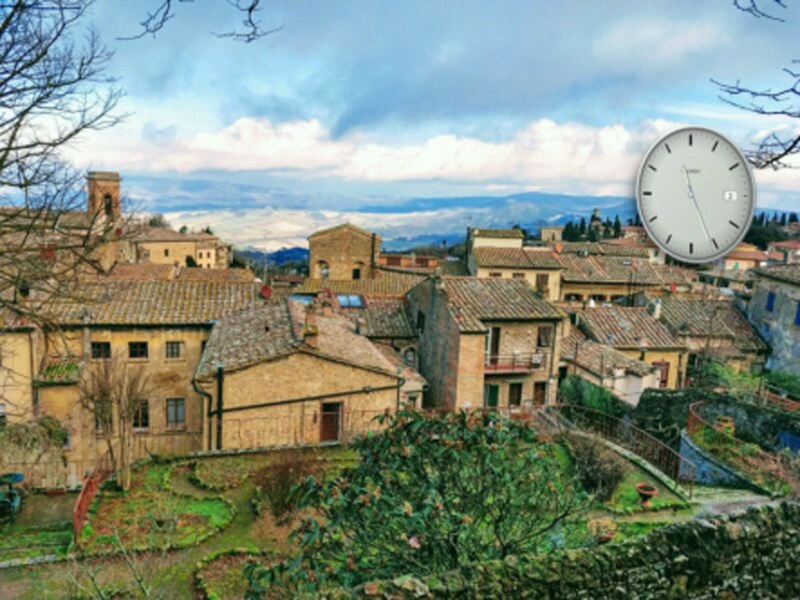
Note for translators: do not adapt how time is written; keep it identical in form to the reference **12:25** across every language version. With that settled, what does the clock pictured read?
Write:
**11:26**
